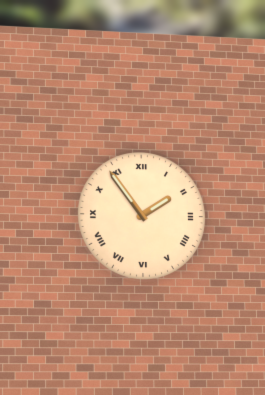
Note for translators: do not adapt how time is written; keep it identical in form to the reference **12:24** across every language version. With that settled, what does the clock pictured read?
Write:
**1:54**
